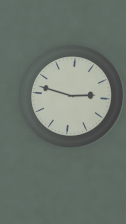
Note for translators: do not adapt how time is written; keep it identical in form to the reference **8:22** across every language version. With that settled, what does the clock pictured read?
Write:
**2:47**
